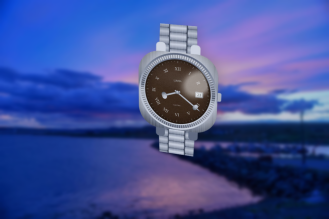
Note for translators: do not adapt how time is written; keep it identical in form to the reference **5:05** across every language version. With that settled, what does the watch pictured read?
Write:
**8:21**
